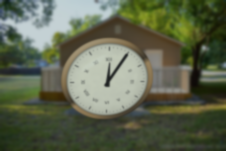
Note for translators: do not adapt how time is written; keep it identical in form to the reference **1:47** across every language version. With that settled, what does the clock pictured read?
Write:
**12:05**
